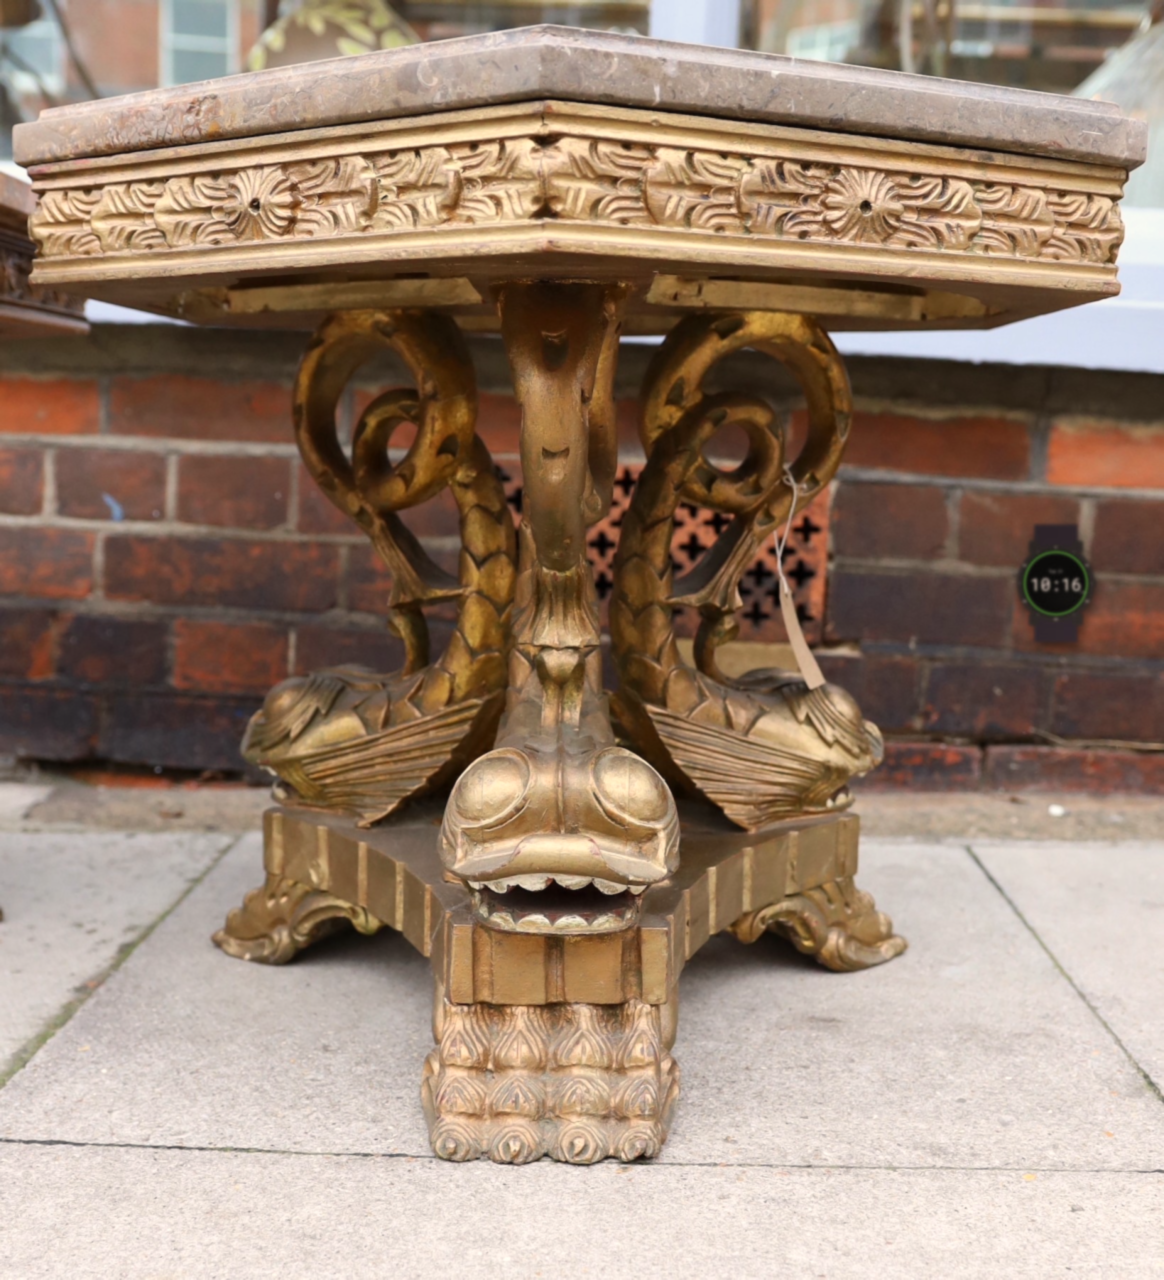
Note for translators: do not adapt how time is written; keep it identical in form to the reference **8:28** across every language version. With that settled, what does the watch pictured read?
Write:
**10:16**
